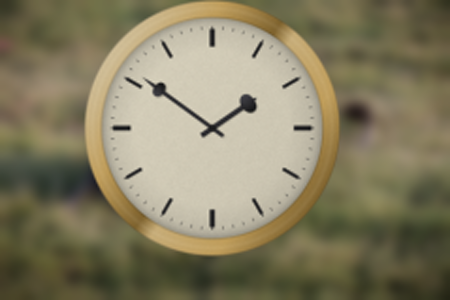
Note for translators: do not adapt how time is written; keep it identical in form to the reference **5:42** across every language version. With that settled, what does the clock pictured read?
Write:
**1:51**
